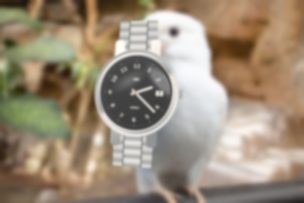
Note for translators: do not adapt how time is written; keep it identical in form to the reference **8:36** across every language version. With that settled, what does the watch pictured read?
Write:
**2:22**
